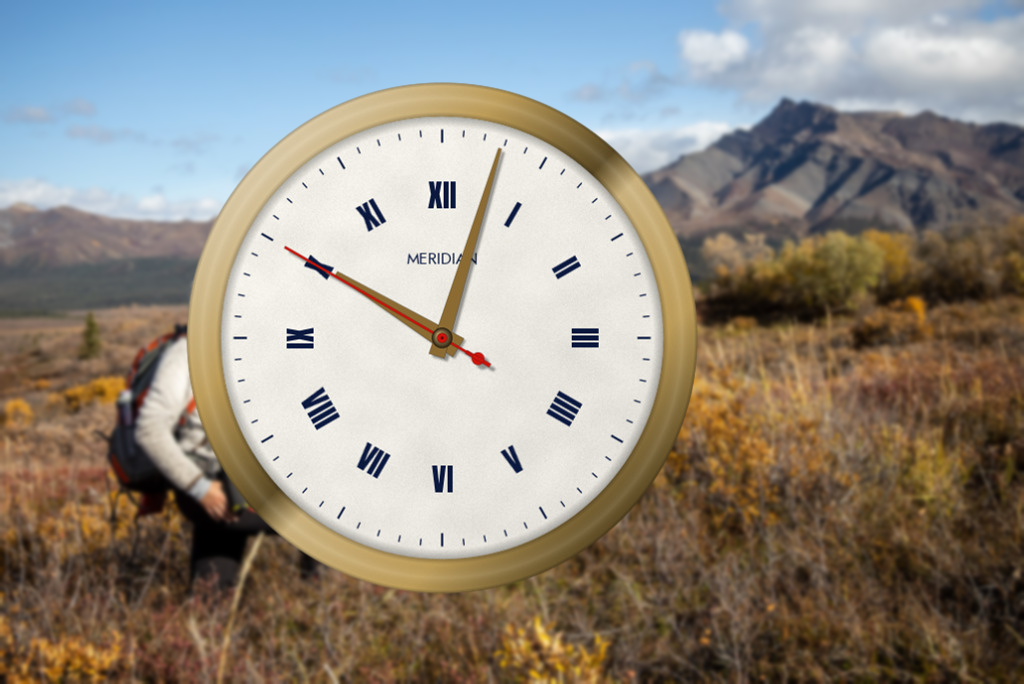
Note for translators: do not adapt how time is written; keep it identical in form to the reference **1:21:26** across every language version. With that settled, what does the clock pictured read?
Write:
**10:02:50**
